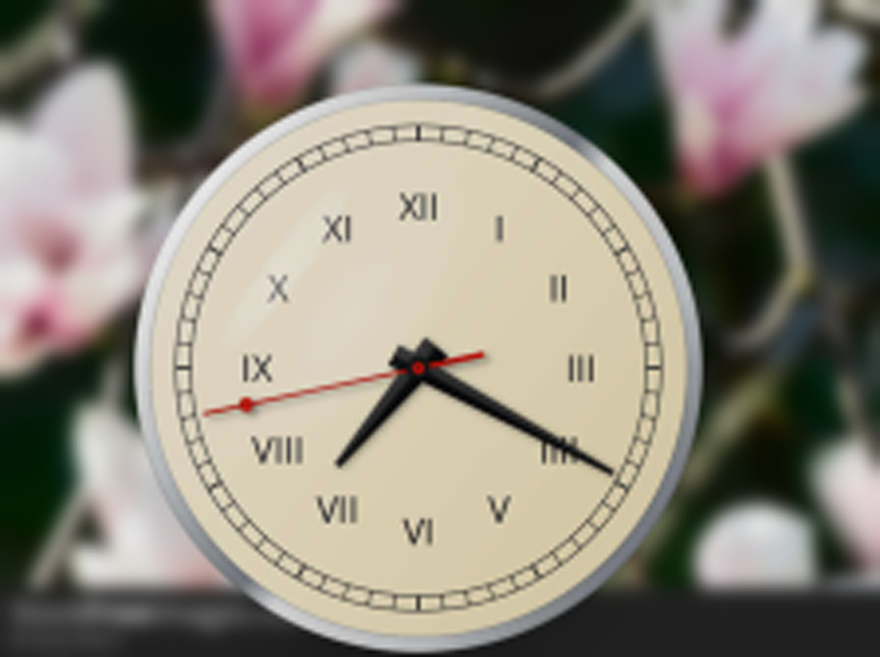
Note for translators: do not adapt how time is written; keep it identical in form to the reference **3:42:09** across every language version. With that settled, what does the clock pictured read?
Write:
**7:19:43**
